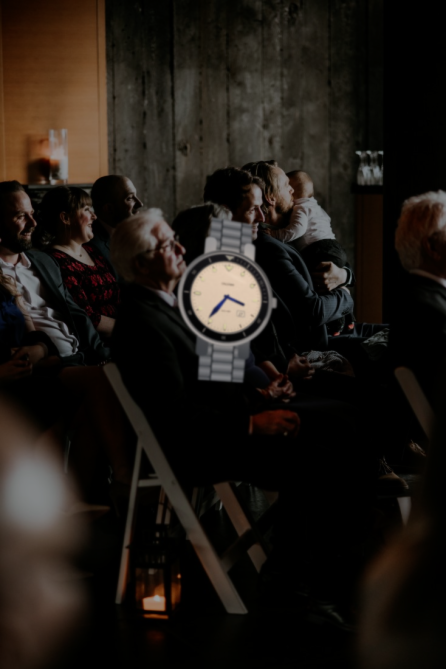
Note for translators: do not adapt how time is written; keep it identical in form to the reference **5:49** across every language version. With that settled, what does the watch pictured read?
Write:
**3:36**
